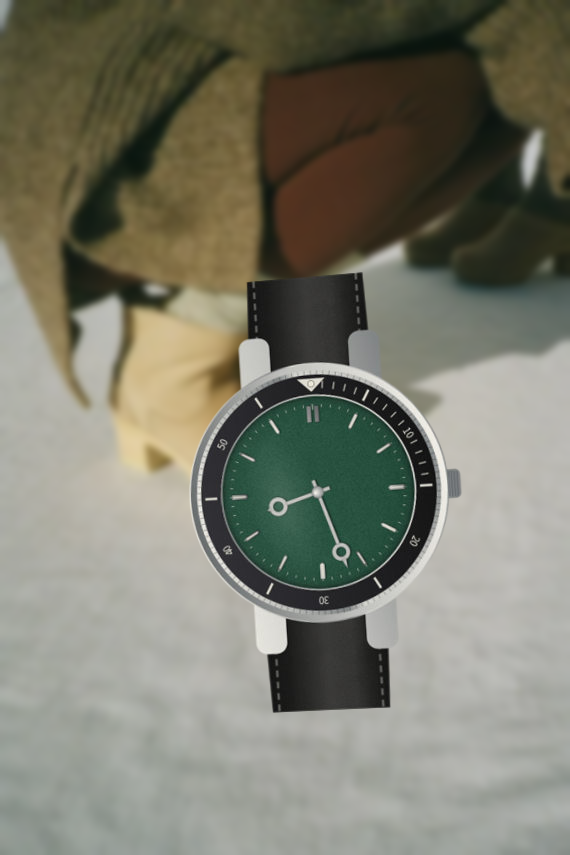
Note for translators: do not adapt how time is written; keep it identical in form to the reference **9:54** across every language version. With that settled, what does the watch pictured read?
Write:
**8:27**
